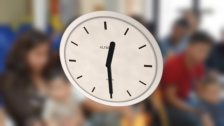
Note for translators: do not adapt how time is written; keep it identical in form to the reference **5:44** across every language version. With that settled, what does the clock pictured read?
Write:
**12:30**
